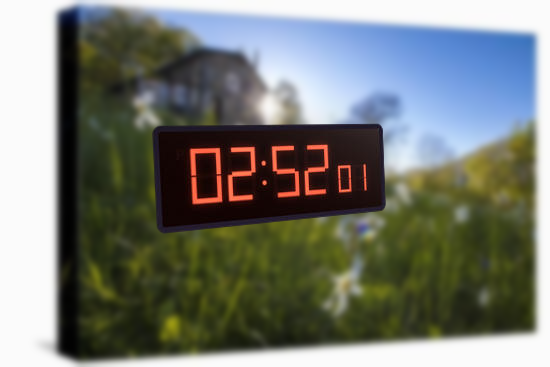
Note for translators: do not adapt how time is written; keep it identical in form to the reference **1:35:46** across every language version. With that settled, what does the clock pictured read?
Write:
**2:52:01**
